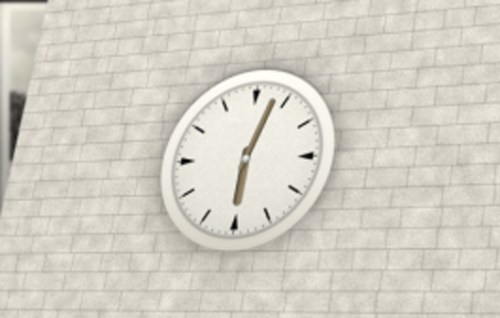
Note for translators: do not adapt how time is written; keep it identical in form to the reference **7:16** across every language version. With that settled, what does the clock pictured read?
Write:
**6:03**
